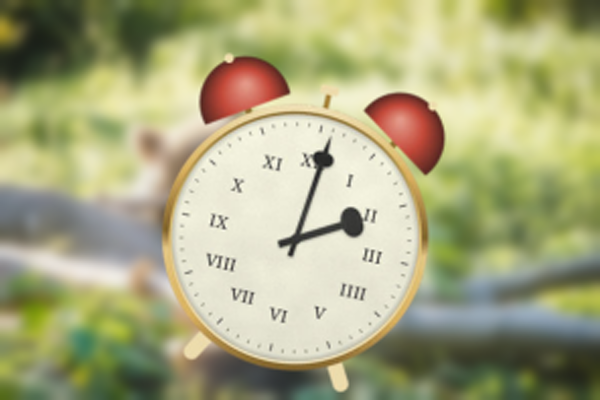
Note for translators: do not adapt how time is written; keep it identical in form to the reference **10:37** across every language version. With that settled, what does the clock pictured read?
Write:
**2:01**
